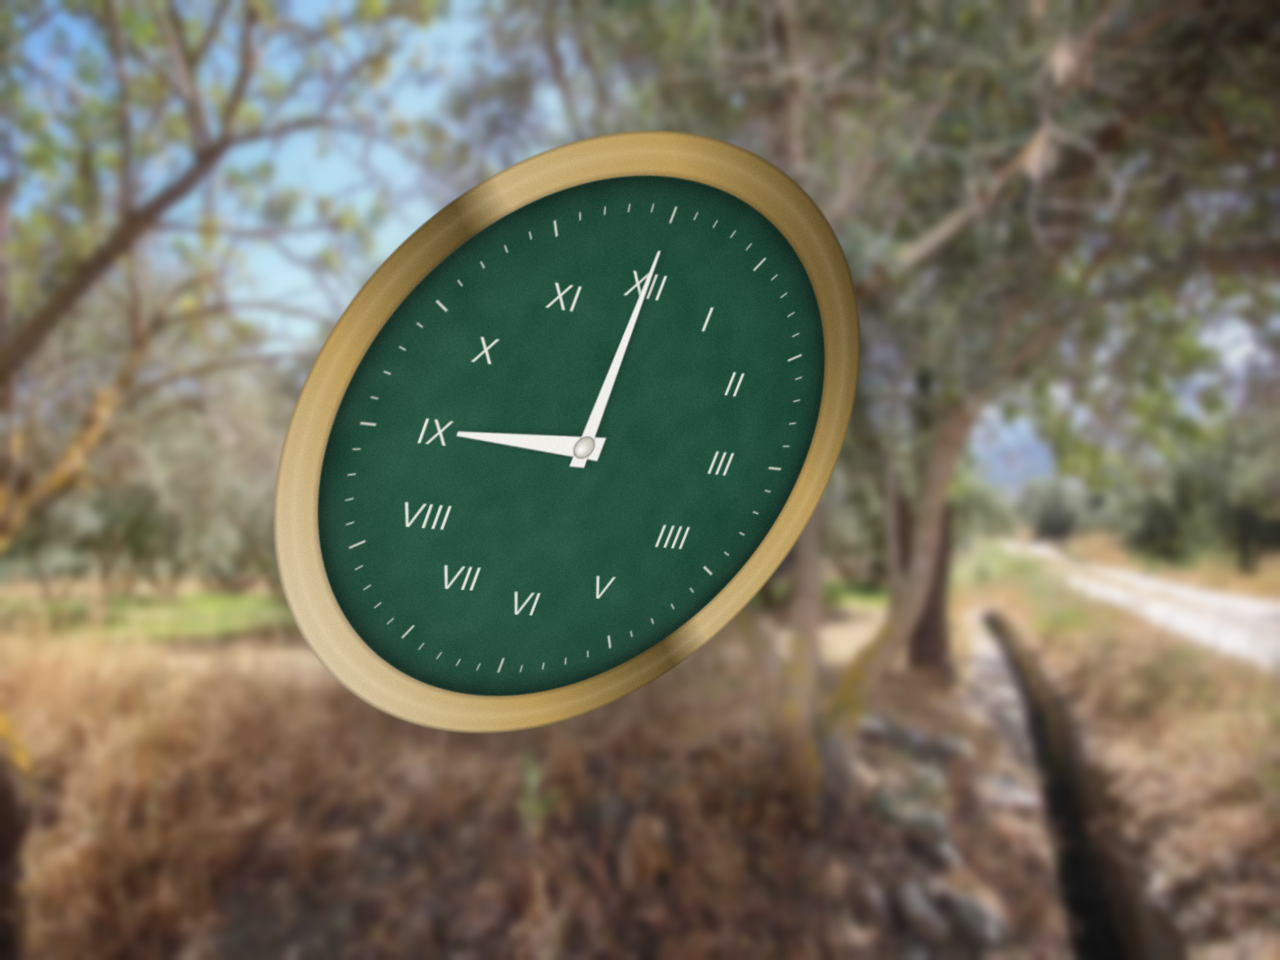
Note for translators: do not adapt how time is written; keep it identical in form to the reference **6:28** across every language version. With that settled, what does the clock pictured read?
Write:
**9:00**
